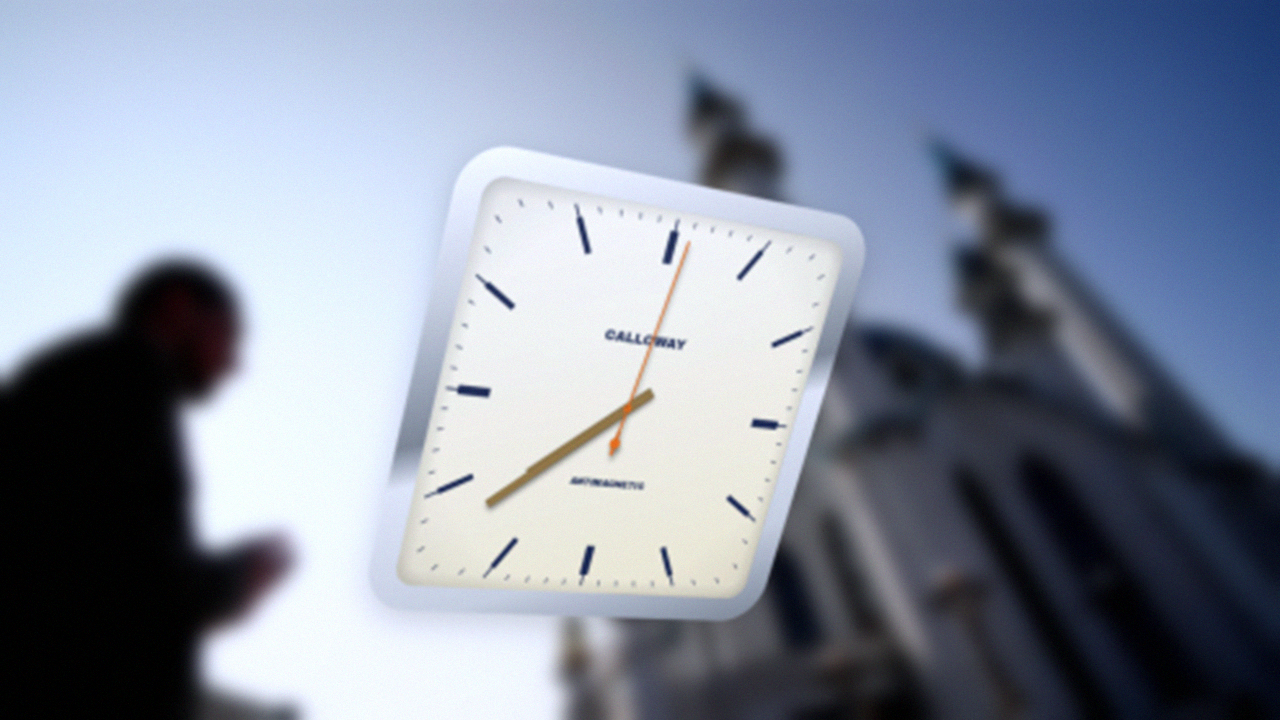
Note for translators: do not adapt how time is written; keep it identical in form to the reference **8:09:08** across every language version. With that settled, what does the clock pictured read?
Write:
**7:38:01**
